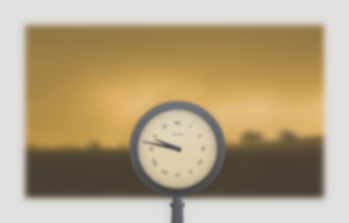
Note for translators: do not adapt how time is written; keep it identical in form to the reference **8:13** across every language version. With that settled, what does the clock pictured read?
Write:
**9:47**
